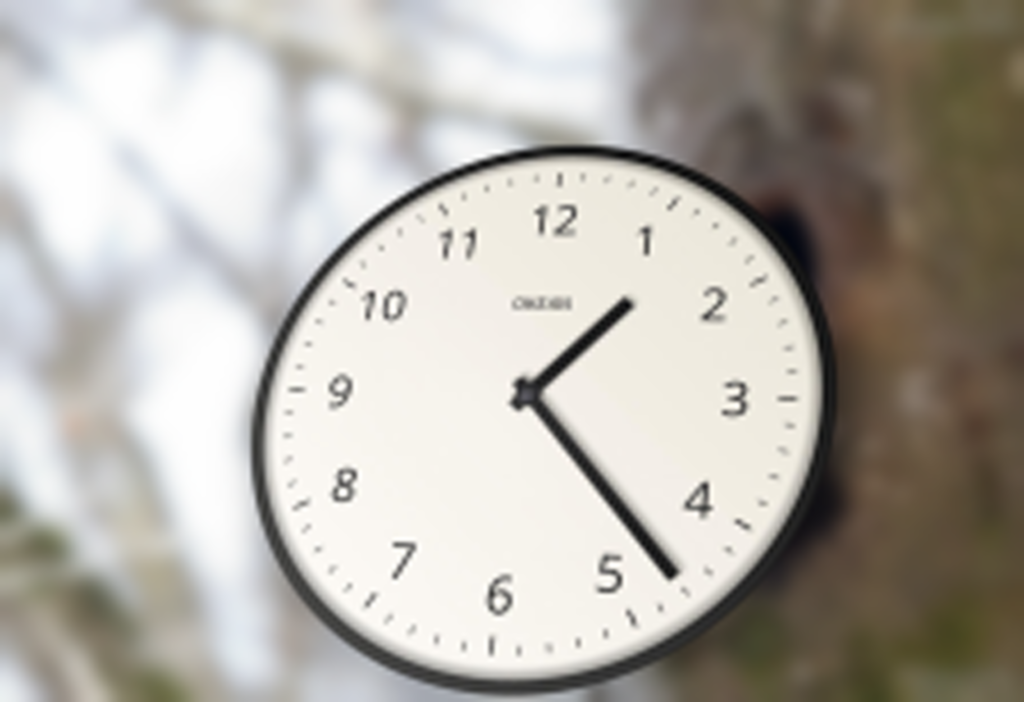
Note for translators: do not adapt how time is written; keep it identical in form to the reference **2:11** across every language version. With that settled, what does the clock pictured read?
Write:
**1:23**
